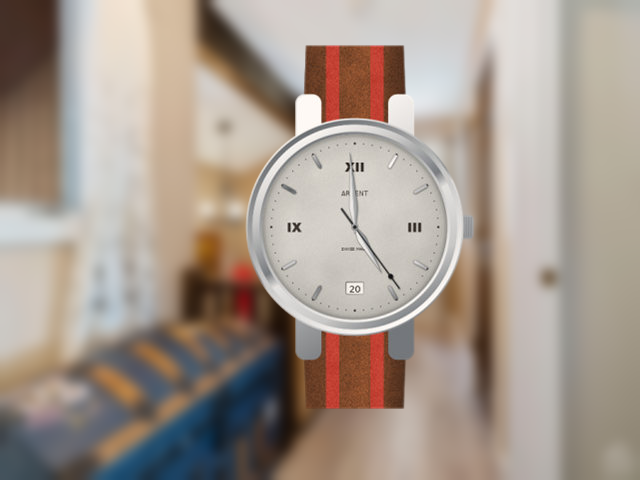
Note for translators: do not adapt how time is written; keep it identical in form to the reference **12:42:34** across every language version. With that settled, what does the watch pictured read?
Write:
**4:59:24**
